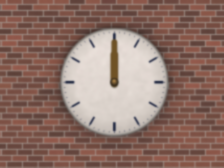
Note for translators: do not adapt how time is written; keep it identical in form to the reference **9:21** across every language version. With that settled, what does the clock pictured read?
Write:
**12:00**
